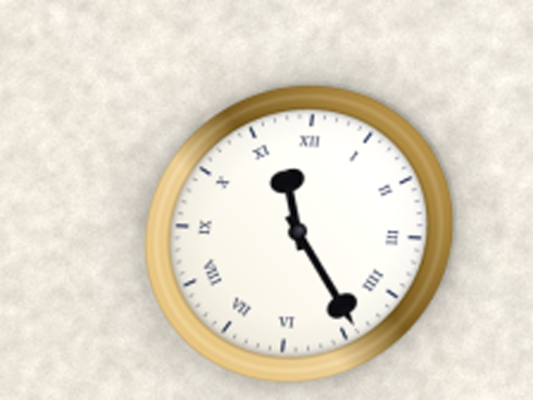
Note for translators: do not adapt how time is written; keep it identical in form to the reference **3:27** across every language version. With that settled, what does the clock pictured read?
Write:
**11:24**
